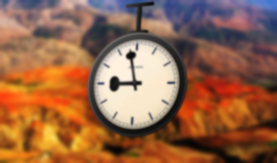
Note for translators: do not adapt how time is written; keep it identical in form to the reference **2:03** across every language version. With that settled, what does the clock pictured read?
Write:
**8:58**
